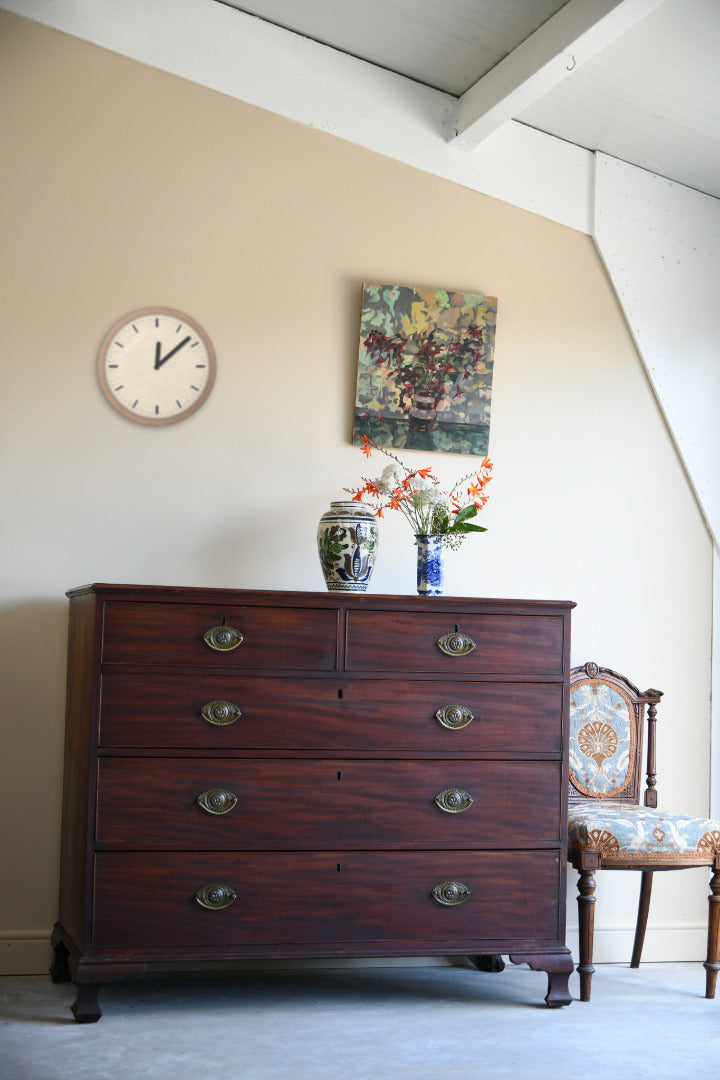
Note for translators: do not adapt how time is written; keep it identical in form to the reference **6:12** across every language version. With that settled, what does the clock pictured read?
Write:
**12:08**
